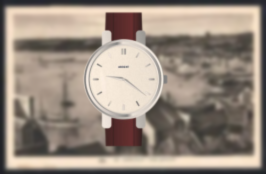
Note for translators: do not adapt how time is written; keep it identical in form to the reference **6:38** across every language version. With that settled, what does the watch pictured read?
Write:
**9:21**
